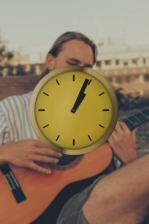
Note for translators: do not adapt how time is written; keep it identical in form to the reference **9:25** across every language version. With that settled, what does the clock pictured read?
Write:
**1:04**
